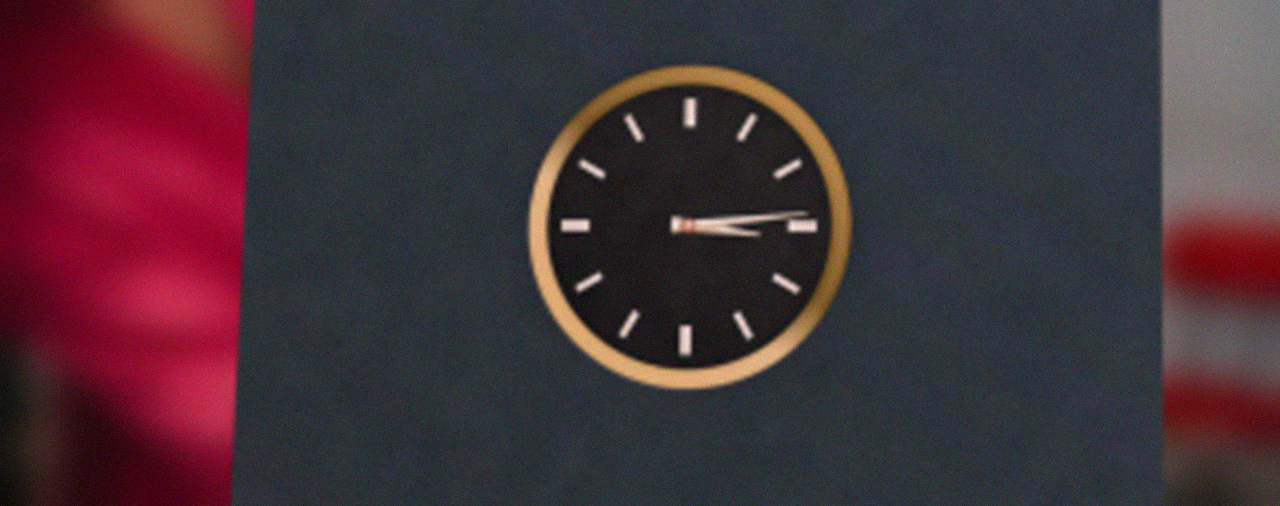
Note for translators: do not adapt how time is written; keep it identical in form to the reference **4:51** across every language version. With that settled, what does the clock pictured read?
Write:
**3:14**
